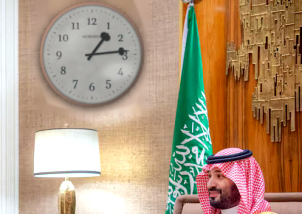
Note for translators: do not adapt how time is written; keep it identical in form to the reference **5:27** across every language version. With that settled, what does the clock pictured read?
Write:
**1:14**
